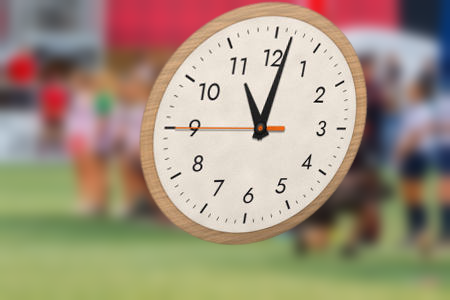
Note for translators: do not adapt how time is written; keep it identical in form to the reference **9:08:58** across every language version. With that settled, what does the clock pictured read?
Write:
**11:01:45**
